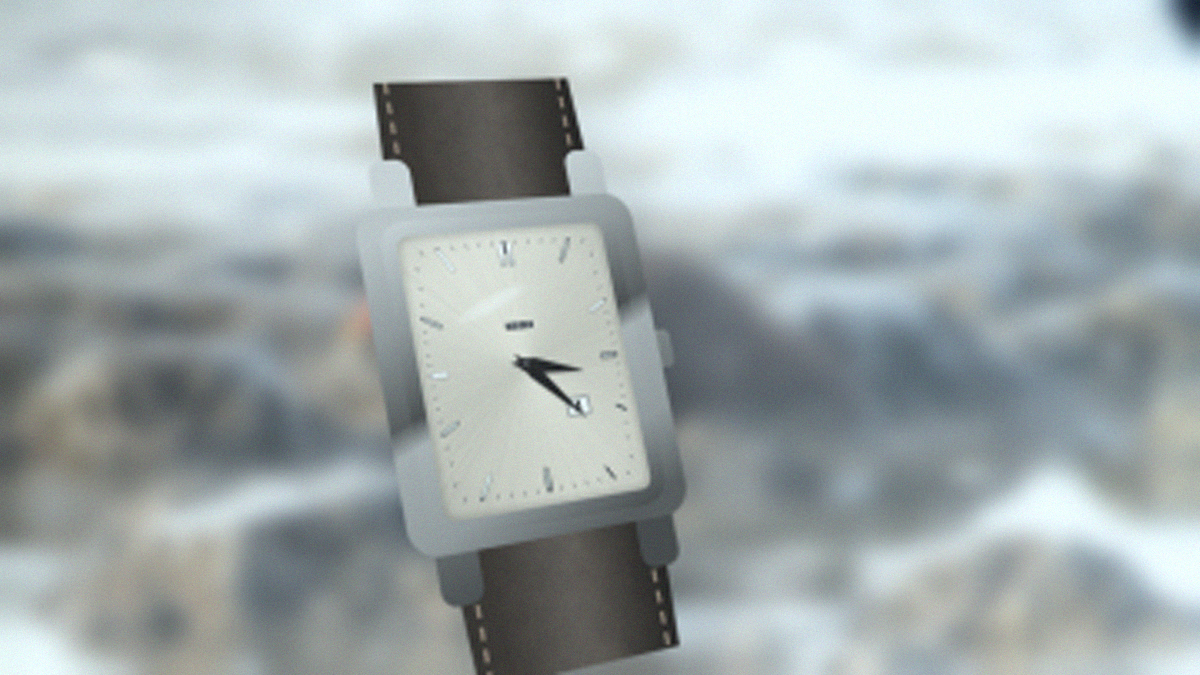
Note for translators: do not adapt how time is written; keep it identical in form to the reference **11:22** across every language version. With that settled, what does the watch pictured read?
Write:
**3:23**
